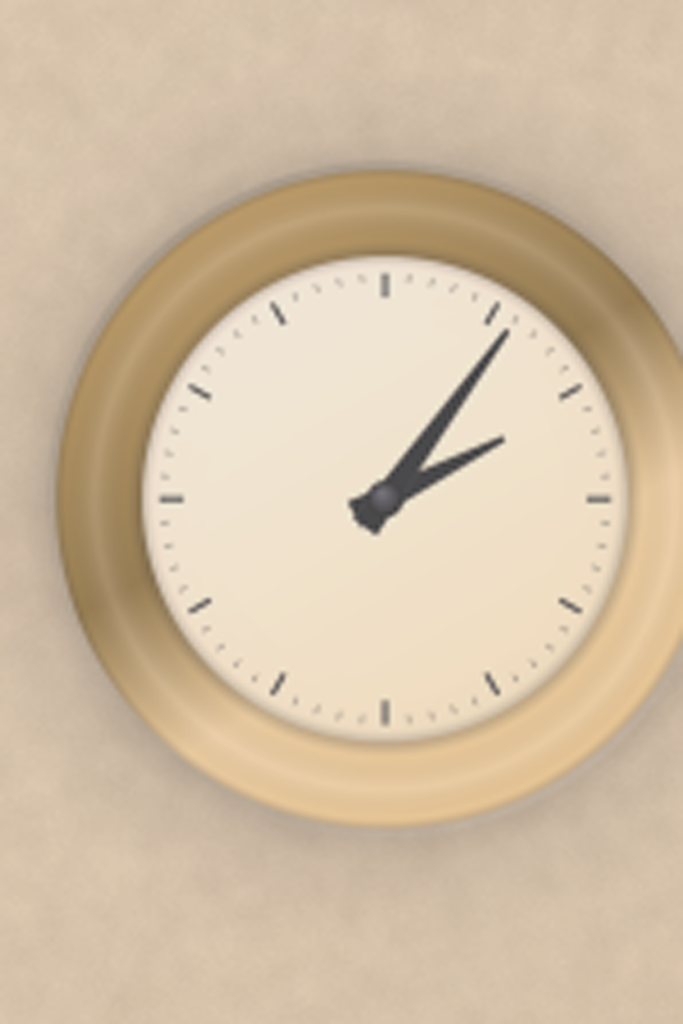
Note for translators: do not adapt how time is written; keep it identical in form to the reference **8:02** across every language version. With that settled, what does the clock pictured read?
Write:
**2:06**
